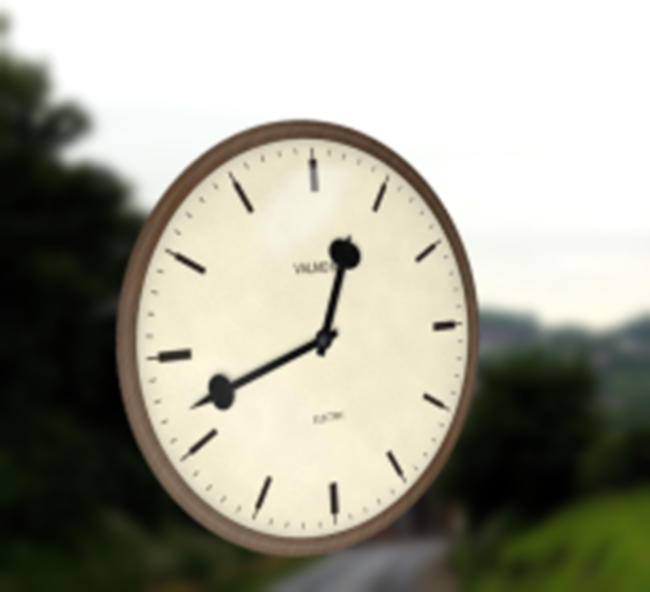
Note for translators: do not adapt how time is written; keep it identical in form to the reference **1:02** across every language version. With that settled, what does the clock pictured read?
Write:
**12:42**
